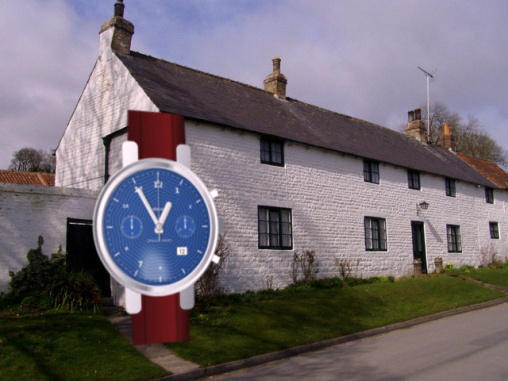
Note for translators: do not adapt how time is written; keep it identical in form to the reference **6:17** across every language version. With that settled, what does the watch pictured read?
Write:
**12:55**
